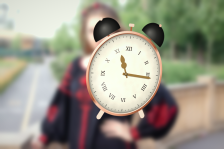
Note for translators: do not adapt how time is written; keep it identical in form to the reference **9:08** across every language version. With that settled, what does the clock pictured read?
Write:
**11:16**
